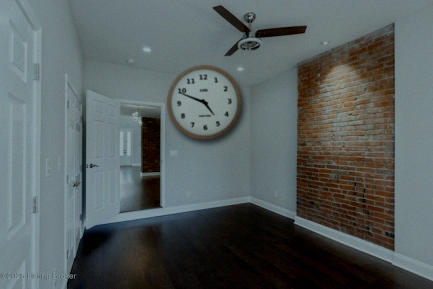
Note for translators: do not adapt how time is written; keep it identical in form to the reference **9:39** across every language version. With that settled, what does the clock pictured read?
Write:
**4:49**
